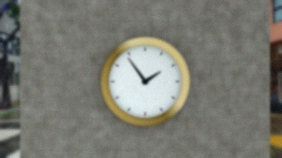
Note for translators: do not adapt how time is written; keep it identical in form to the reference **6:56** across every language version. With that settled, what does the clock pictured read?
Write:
**1:54**
